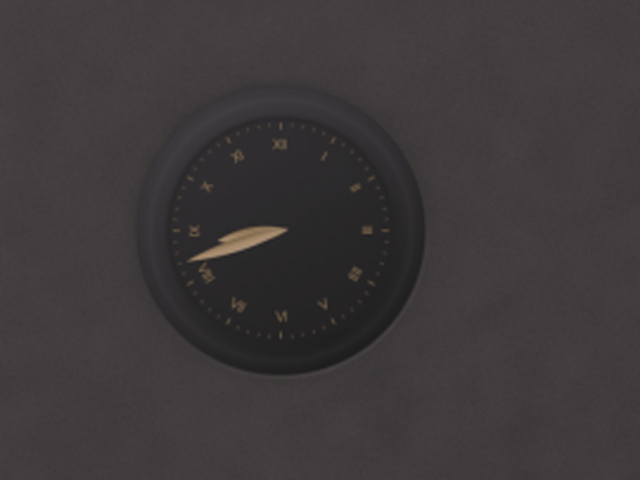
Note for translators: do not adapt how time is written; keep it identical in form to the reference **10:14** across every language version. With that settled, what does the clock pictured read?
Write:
**8:42**
